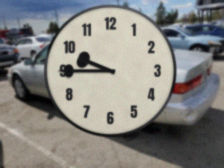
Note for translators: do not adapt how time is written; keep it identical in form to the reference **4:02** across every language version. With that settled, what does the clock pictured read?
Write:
**9:45**
